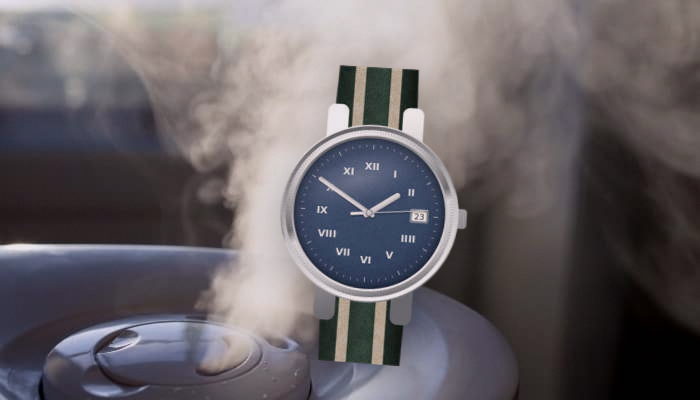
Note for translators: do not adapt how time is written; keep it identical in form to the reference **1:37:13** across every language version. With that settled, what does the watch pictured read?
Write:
**1:50:14**
